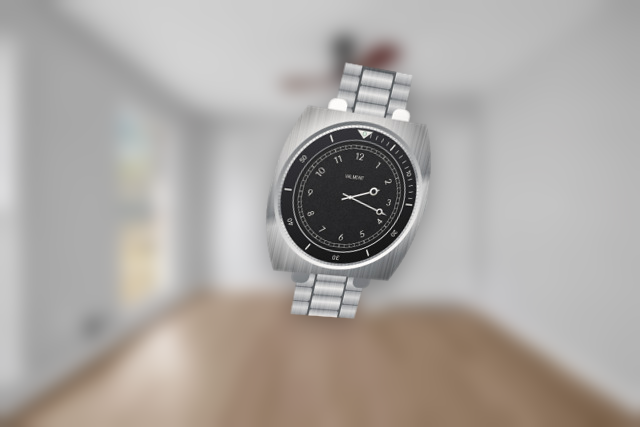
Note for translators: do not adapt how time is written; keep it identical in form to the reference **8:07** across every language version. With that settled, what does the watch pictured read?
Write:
**2:18**
